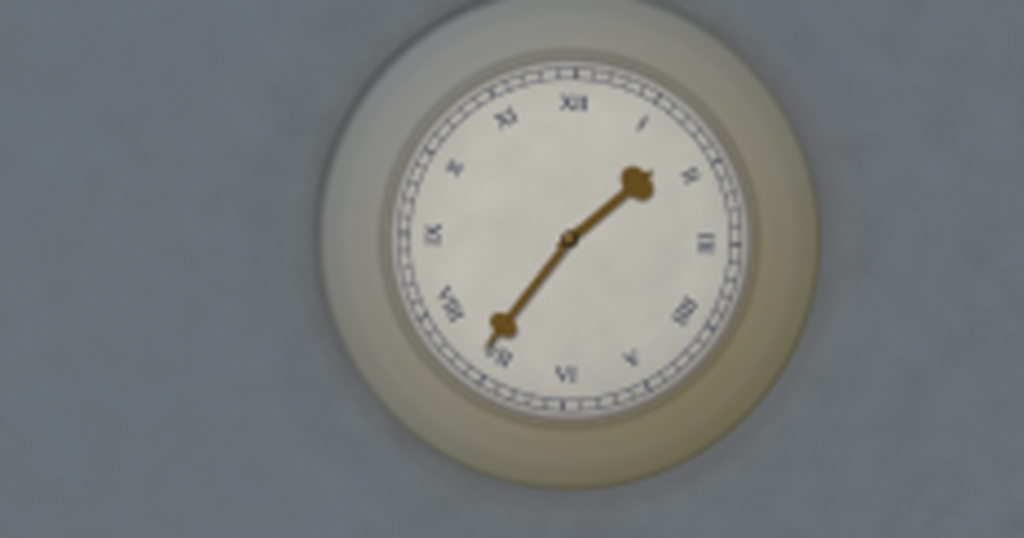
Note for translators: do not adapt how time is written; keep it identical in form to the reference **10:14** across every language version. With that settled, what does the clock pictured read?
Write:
**1:36**
